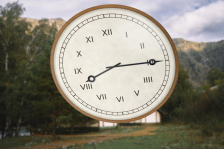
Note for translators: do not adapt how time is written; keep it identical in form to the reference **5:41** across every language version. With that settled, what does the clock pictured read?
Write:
**8:15**
